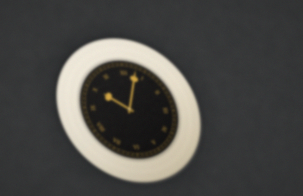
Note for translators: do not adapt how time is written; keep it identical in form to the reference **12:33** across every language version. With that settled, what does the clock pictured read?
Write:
**10:03**
